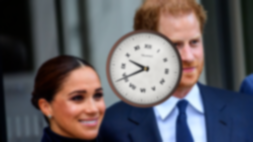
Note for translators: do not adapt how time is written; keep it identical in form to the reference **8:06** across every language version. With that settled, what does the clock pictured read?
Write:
**9:40**
